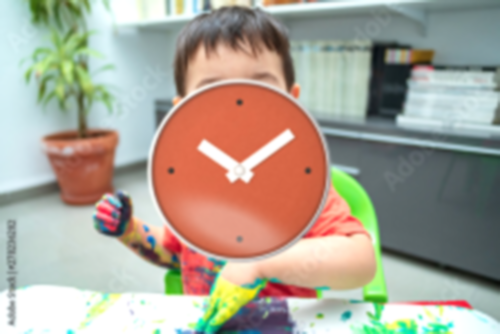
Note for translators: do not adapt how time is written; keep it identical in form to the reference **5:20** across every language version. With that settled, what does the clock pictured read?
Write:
**10:09**
